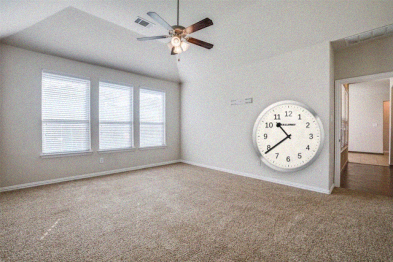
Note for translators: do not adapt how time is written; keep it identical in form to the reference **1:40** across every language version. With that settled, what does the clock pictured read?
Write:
**10:39**
